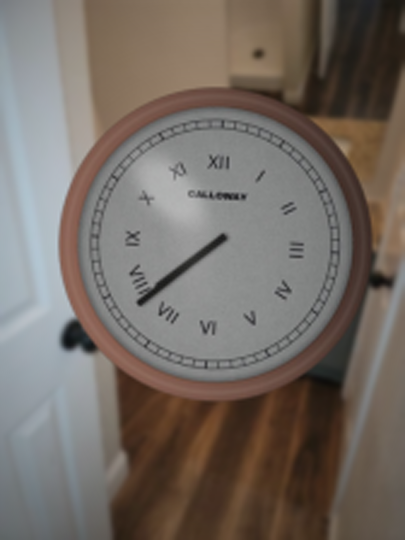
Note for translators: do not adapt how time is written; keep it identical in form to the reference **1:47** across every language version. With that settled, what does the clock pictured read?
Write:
**7:38**
